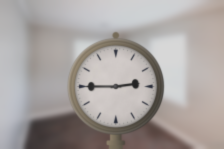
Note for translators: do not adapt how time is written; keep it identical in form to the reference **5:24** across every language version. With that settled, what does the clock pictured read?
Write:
**2:45**
